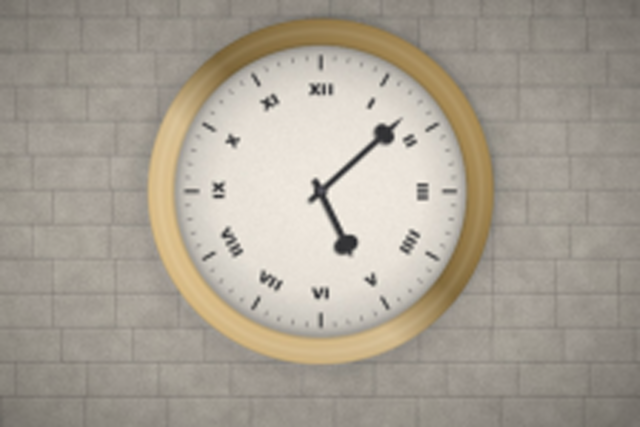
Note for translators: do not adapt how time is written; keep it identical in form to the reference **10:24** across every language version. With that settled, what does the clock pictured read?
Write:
**5:08**
